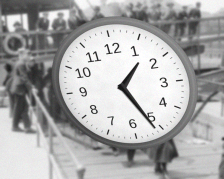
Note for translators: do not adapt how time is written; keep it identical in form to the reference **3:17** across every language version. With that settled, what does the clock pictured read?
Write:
**1:26**
